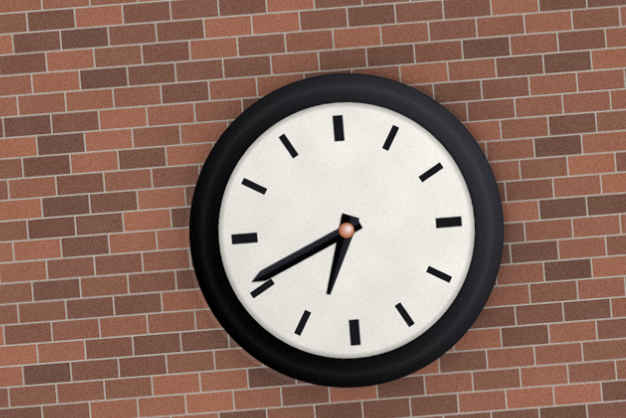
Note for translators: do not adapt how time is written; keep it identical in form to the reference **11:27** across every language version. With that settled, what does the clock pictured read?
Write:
**6:41**
